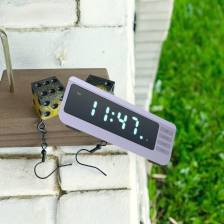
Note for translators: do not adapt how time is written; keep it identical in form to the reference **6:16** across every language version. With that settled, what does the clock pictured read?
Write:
**11:47**
